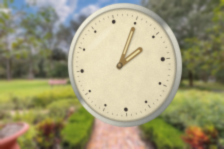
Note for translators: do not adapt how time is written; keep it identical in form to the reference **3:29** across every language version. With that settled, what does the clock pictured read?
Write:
**2:05**
